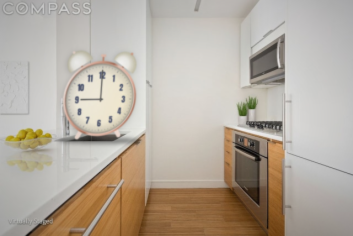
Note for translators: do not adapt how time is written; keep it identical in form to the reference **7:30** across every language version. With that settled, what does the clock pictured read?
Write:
**9:00**
